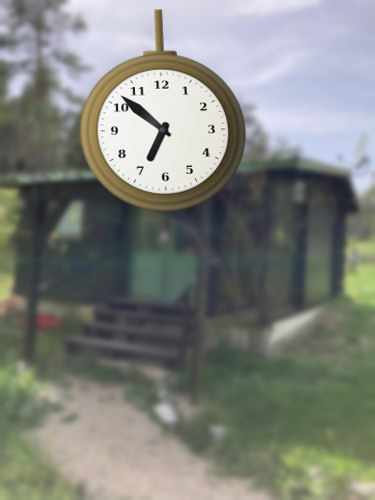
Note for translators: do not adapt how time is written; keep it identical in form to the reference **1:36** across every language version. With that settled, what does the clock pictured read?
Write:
**6:52**
